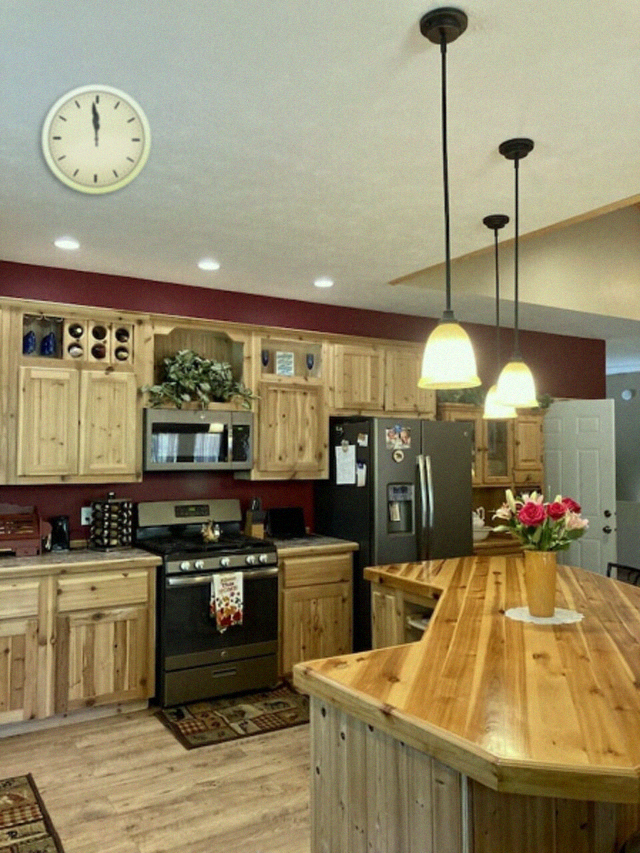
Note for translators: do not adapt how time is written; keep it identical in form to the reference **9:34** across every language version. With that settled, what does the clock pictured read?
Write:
**11:59**
